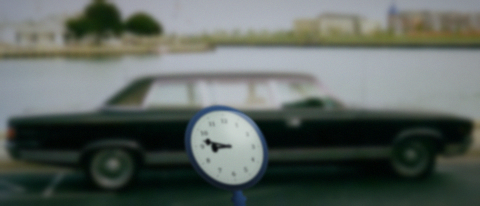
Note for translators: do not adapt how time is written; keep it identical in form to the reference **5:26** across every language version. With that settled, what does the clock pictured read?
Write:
**8:47**
